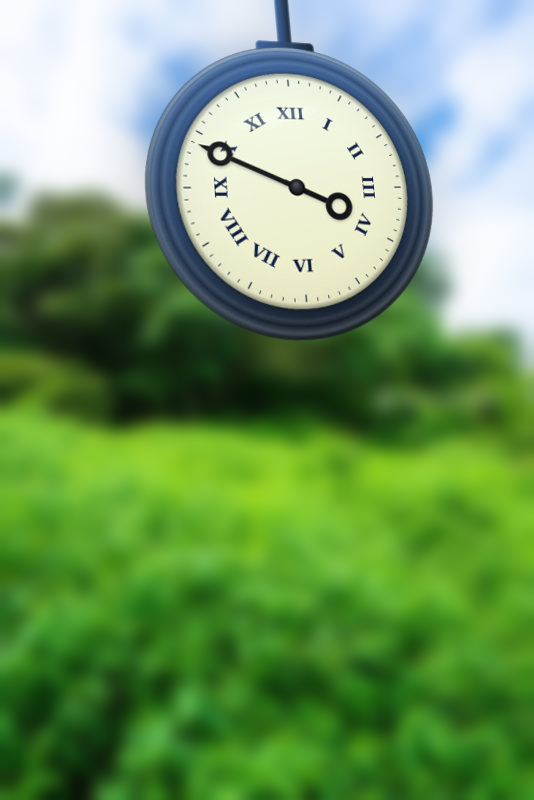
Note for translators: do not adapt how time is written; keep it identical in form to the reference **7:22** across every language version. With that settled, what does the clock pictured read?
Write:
**3:49**
